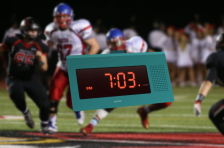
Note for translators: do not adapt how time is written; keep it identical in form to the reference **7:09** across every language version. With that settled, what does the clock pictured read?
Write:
**7:03**
